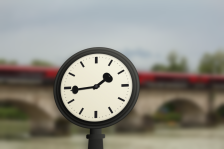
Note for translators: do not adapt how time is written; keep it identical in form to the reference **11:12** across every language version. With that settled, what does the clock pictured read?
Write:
**1:44**
